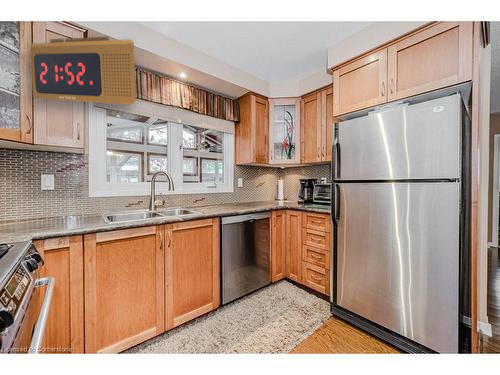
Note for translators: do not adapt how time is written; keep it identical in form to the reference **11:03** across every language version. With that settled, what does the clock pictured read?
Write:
**21:52**
